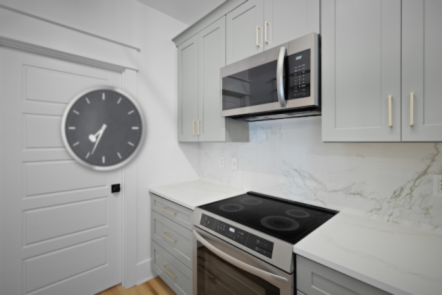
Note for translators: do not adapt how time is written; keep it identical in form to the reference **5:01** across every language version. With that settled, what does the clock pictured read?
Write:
**7:34**
